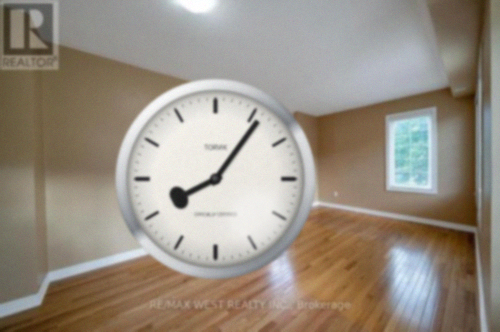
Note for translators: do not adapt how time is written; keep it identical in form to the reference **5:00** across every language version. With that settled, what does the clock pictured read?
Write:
**8:06**
